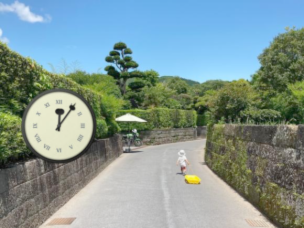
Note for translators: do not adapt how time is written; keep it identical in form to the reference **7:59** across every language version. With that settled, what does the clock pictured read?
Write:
**12:06**
